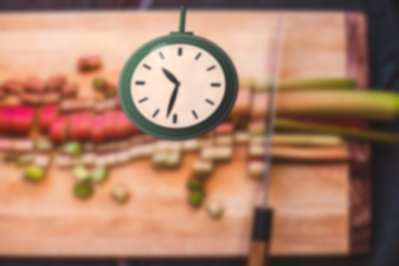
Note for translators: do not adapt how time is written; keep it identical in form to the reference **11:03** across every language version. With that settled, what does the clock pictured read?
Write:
**10:32**
